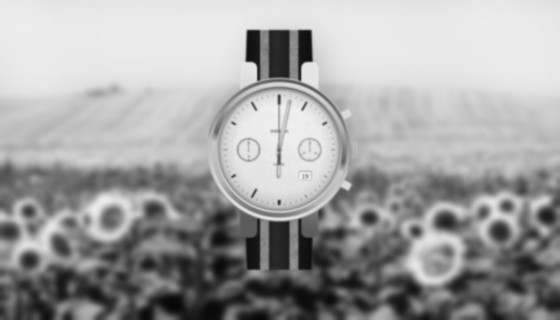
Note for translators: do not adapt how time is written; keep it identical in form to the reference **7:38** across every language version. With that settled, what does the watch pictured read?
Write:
**6:02**
